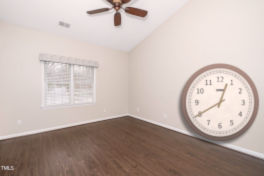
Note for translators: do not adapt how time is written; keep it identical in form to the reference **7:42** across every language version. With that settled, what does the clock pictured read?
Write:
**12:40**
